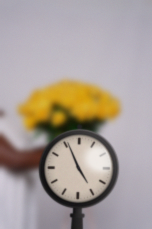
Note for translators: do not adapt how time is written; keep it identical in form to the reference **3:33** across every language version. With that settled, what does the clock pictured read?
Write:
**4:56**
